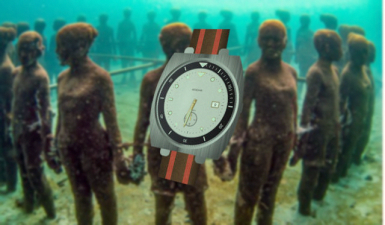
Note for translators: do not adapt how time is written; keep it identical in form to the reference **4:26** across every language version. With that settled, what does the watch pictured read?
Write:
**6:32**
